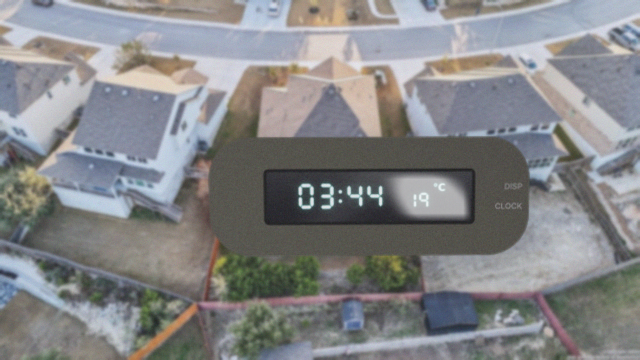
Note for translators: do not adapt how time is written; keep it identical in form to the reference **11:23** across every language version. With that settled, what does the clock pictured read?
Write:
**3:44**
